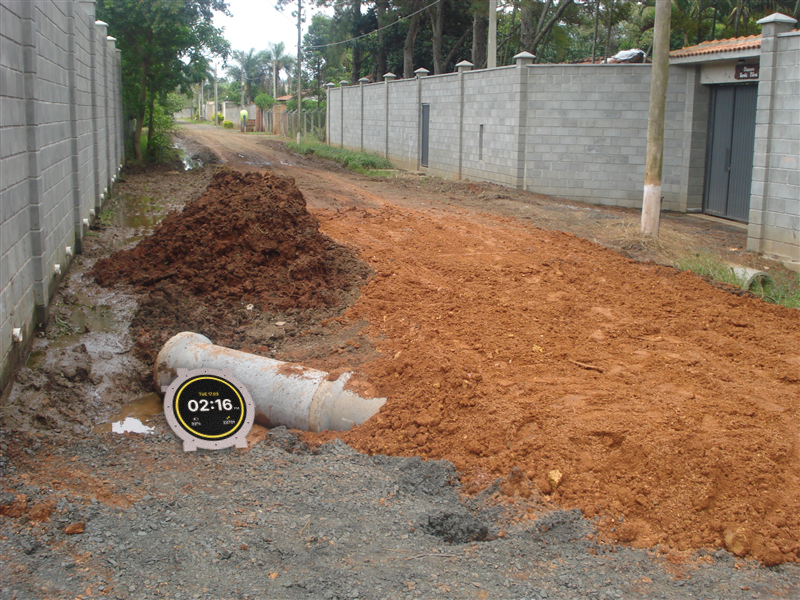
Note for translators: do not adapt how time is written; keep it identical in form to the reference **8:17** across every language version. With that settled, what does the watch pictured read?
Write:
**2:16**
